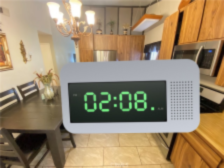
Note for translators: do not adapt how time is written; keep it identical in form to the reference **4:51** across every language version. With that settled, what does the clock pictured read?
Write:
**2:08**
